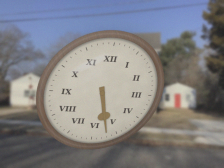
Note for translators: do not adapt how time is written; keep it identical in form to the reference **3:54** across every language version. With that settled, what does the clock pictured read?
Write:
**5:27**
